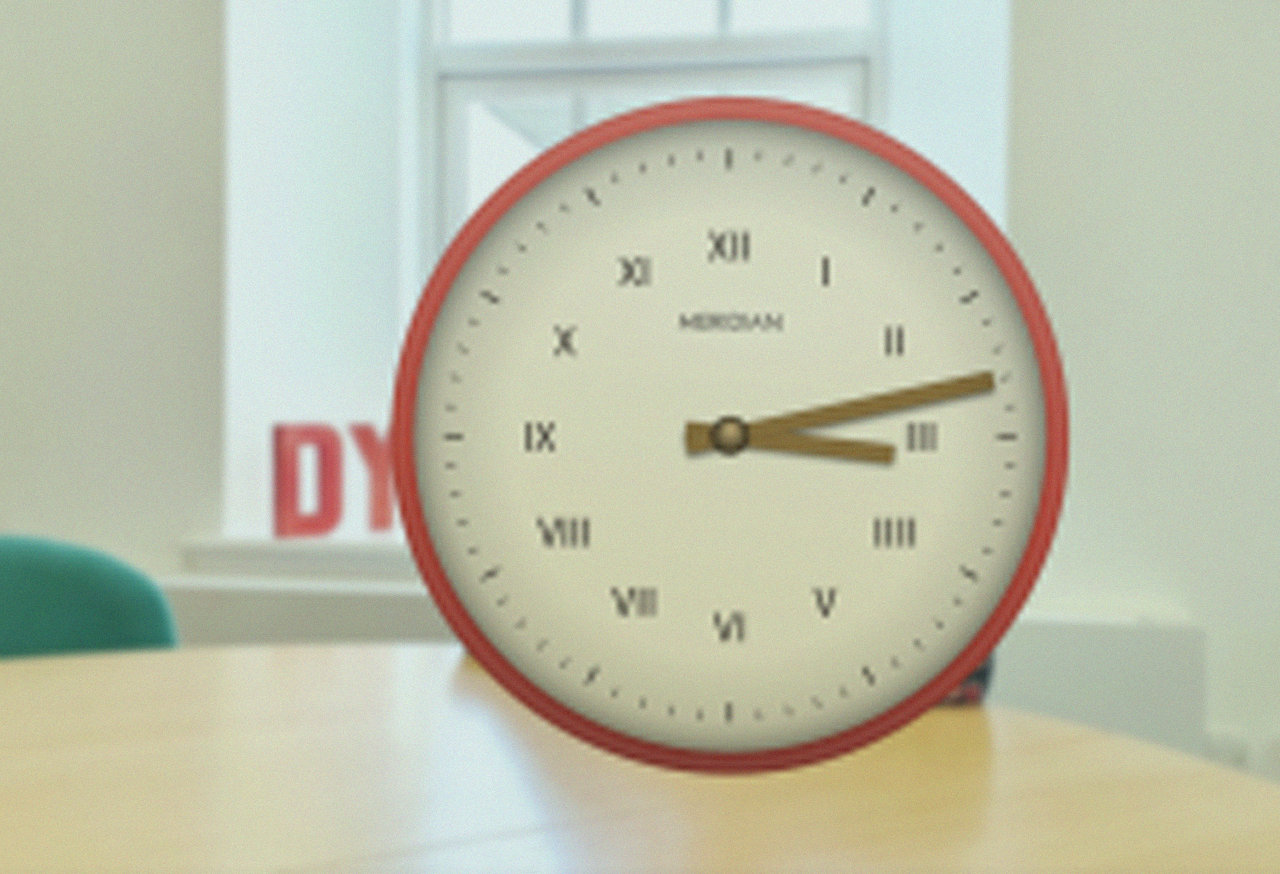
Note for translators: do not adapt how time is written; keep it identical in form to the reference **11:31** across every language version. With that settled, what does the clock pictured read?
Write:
**3:13**
